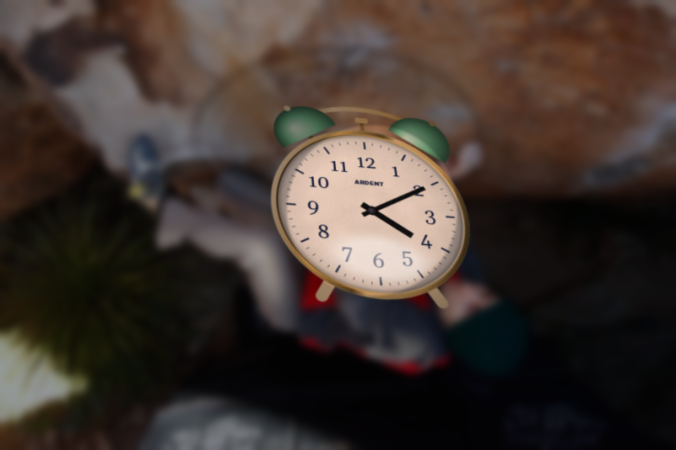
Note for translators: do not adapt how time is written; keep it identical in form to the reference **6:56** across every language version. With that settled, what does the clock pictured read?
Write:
**4:10**
